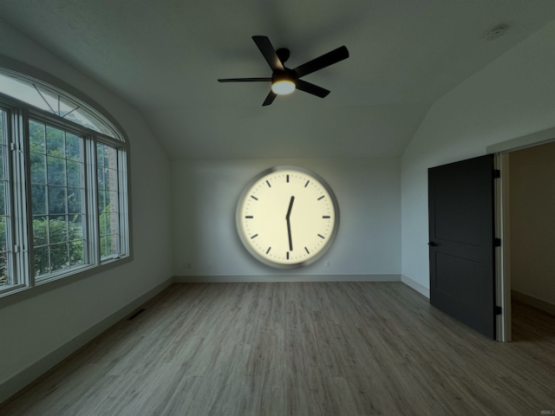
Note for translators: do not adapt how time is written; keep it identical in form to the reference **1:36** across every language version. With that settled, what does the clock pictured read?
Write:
**12:29**
